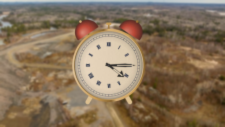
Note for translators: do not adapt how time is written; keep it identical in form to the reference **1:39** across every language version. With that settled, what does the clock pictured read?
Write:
**4:15**
